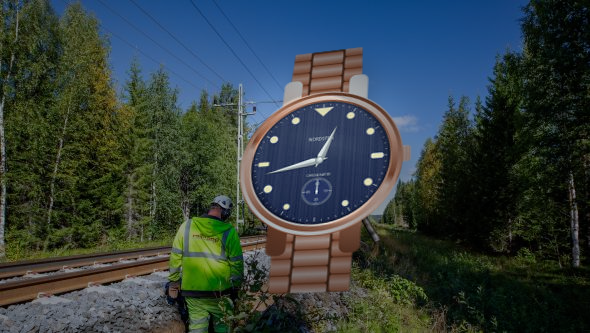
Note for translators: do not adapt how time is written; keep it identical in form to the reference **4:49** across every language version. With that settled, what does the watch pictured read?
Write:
**12:43**
